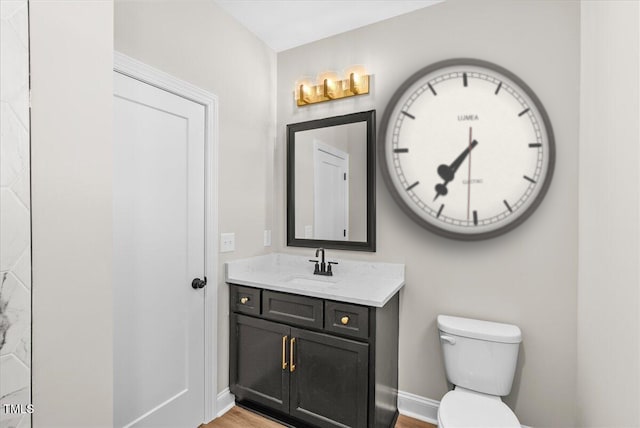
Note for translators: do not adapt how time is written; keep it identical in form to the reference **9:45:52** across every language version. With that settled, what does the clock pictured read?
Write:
**7:36:31**
